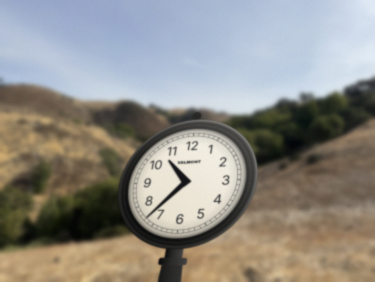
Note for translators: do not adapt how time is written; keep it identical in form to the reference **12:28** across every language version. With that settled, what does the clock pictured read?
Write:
**10:37**
